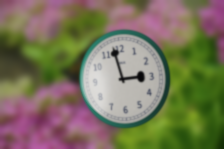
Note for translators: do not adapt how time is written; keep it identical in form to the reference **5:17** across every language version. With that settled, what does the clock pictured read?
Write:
**2:58**
